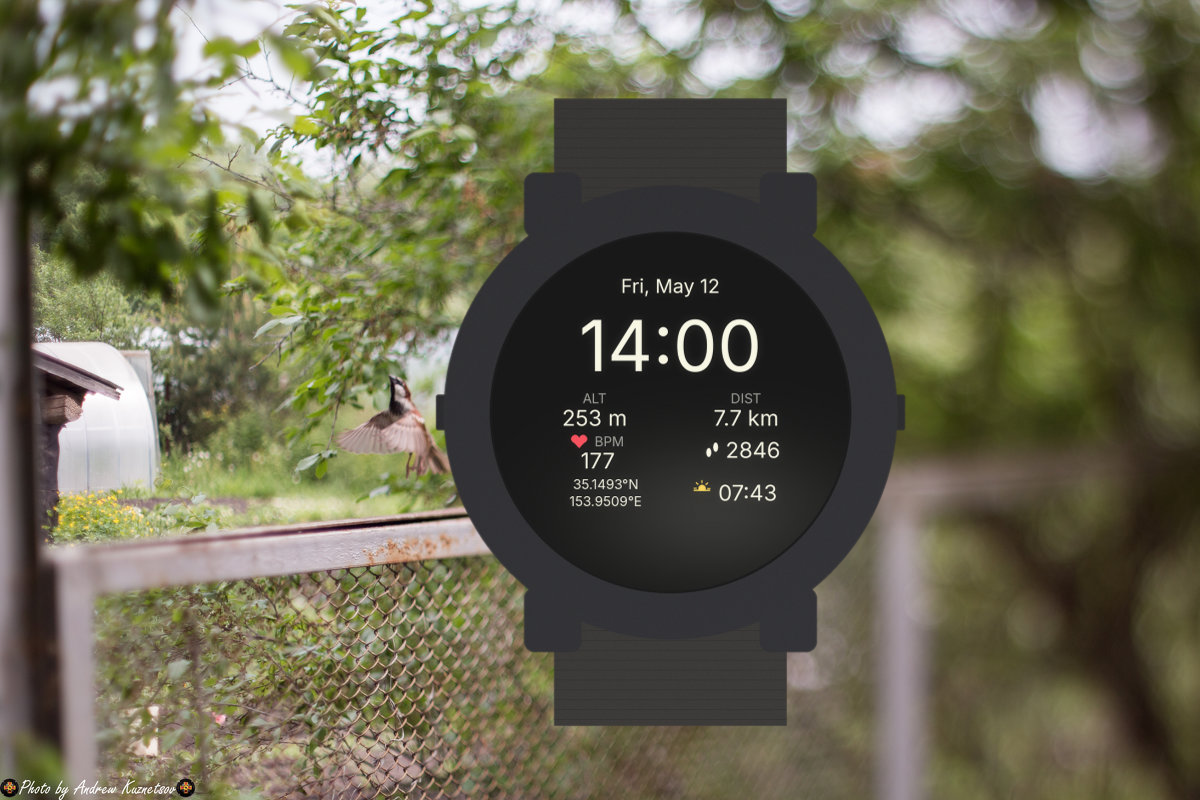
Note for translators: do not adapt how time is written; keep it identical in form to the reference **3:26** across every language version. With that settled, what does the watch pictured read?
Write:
**14:00**
